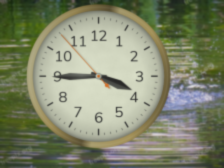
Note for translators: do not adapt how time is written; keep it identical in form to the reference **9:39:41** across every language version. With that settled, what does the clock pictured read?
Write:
**3:44:53**
